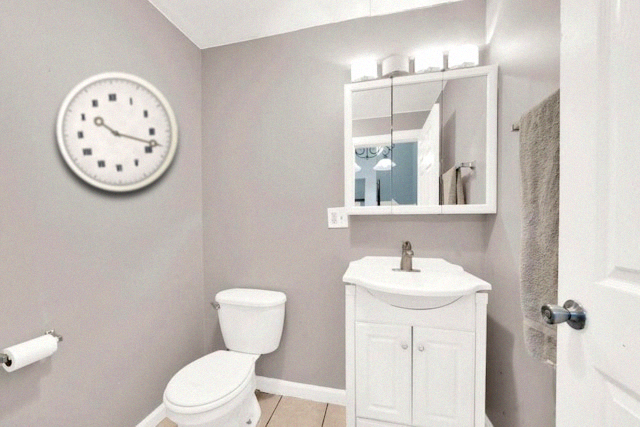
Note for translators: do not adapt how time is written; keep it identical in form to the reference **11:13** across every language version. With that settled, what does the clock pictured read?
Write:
**10:18**
